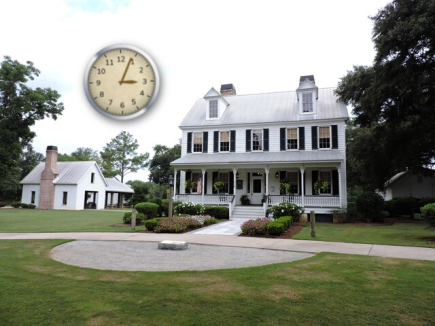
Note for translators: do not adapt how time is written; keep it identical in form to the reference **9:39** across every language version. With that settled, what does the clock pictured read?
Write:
**3:04**
